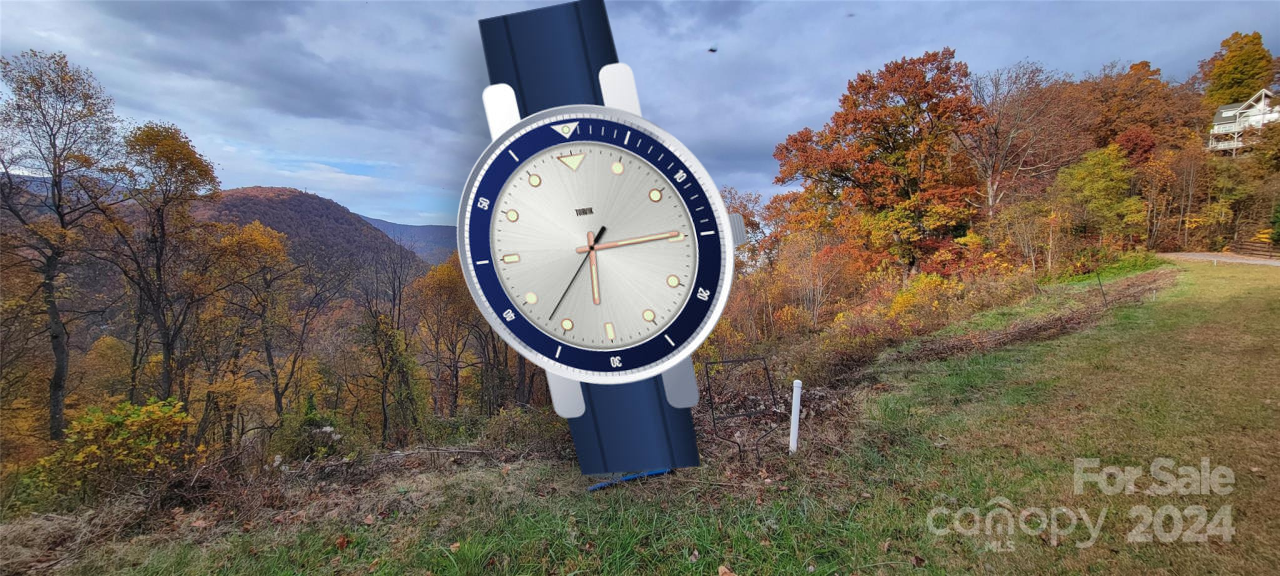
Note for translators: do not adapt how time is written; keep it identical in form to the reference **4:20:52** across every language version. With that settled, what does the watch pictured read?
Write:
**6:14:37**
